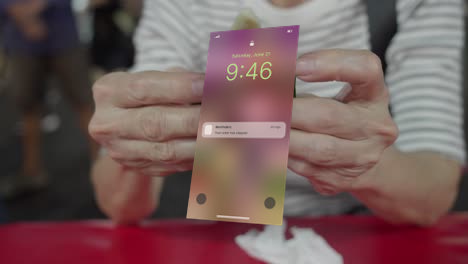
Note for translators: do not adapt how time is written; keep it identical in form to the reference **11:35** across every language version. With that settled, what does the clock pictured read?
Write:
**9:46**
